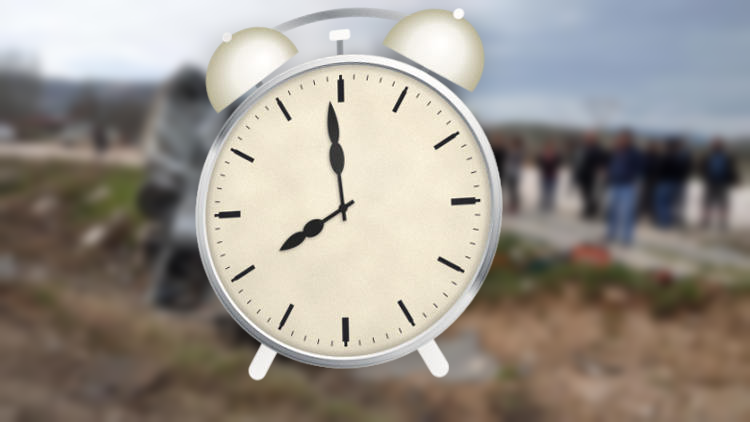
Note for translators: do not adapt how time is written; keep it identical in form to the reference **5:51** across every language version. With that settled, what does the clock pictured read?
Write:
**7:59**
